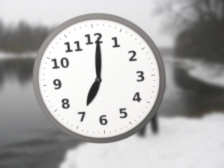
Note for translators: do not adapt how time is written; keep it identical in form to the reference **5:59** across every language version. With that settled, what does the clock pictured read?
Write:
**7:01**
